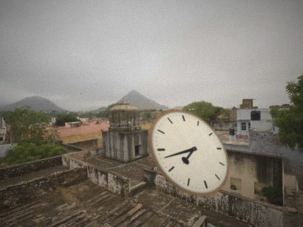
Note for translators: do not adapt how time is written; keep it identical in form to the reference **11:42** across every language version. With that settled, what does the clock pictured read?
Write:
**7:43**
